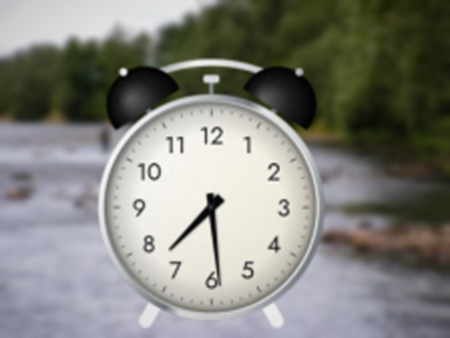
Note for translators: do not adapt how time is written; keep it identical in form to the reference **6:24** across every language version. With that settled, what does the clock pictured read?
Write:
**7:29**
